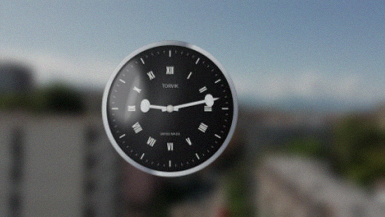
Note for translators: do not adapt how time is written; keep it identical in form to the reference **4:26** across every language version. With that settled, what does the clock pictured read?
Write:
**9:13**
